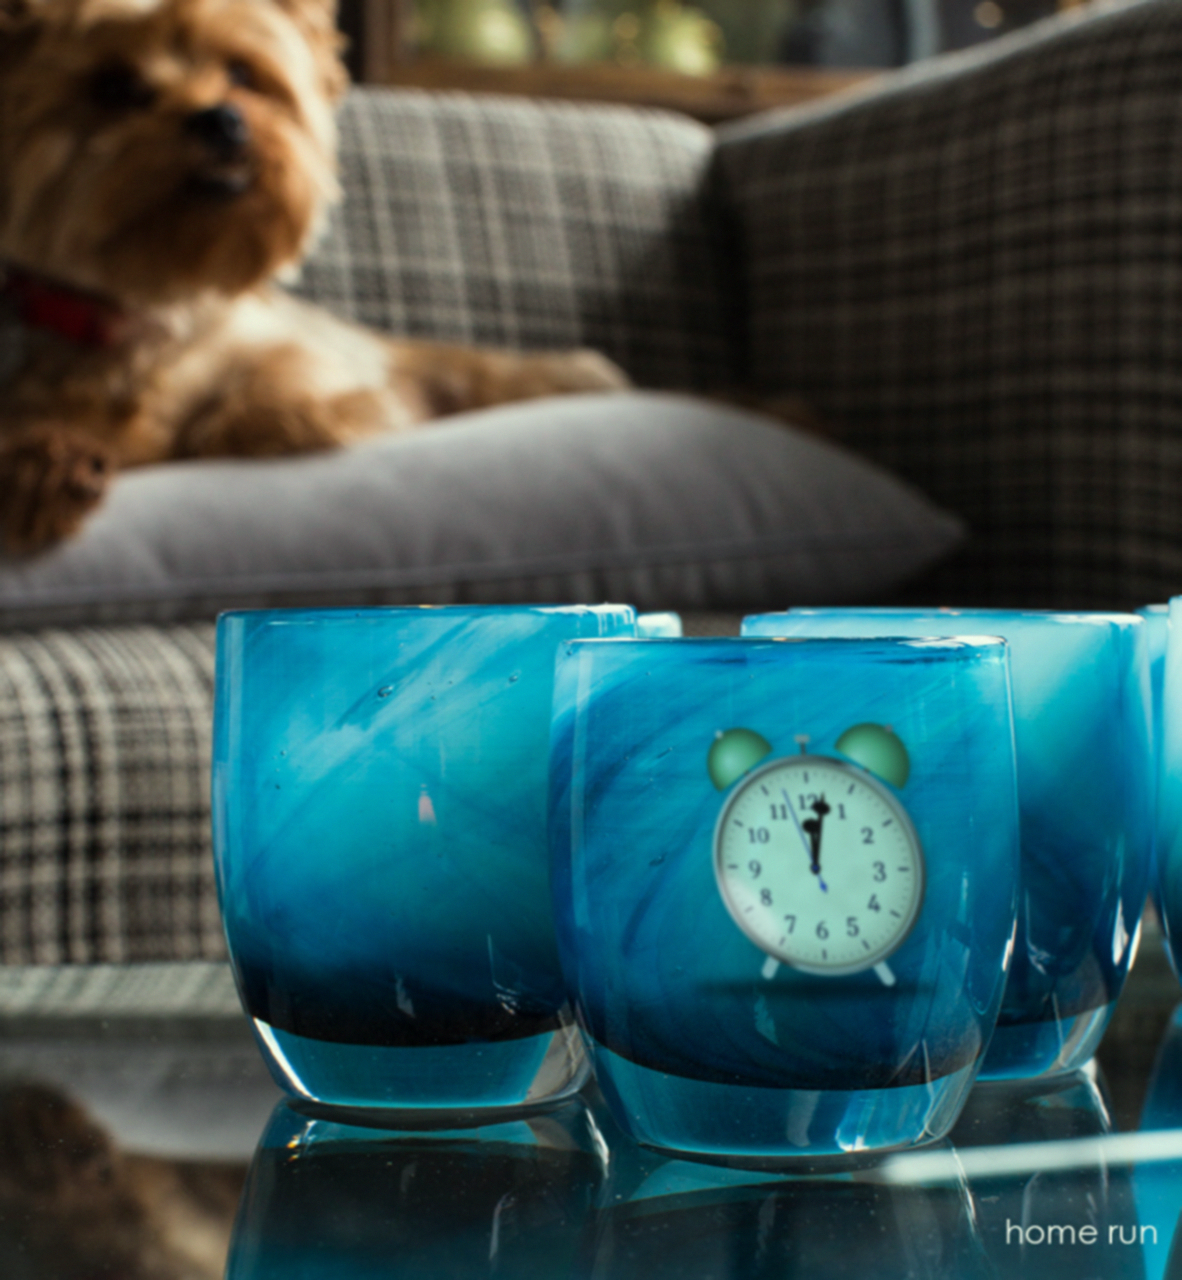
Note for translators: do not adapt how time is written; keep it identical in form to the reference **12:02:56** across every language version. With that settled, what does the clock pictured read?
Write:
**12:01:57**
